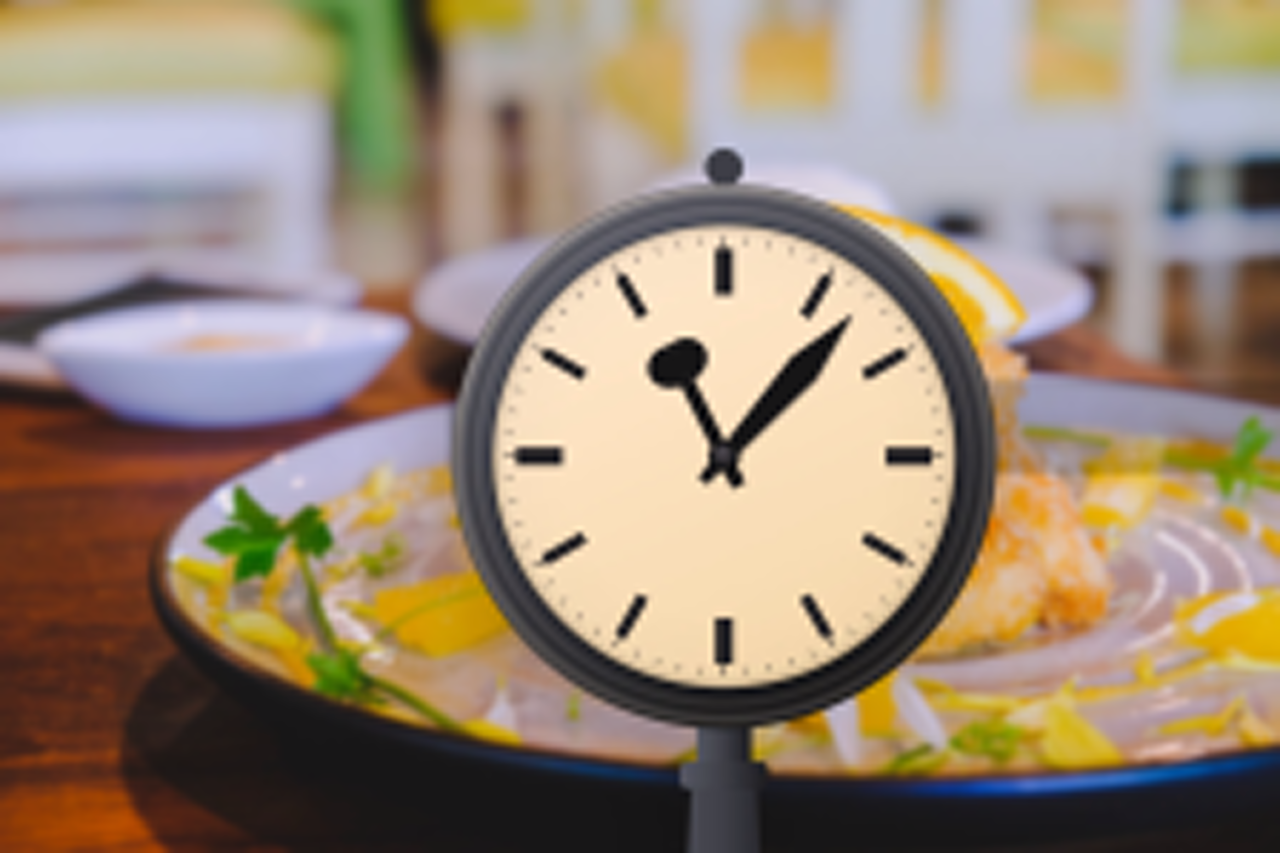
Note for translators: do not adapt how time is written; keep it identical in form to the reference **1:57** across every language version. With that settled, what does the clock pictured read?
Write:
**11:07**
